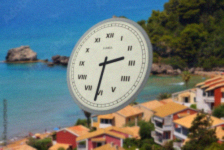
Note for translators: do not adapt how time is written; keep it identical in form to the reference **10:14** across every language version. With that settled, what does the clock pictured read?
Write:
**2:31**
